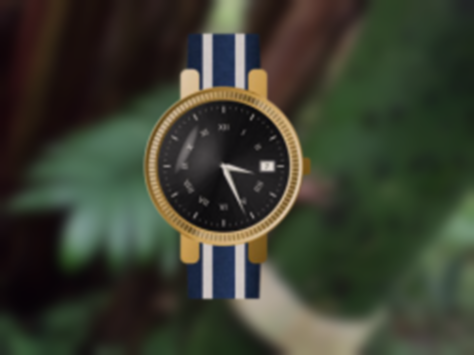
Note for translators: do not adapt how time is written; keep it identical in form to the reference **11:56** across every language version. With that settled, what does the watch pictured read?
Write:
**3:26**
